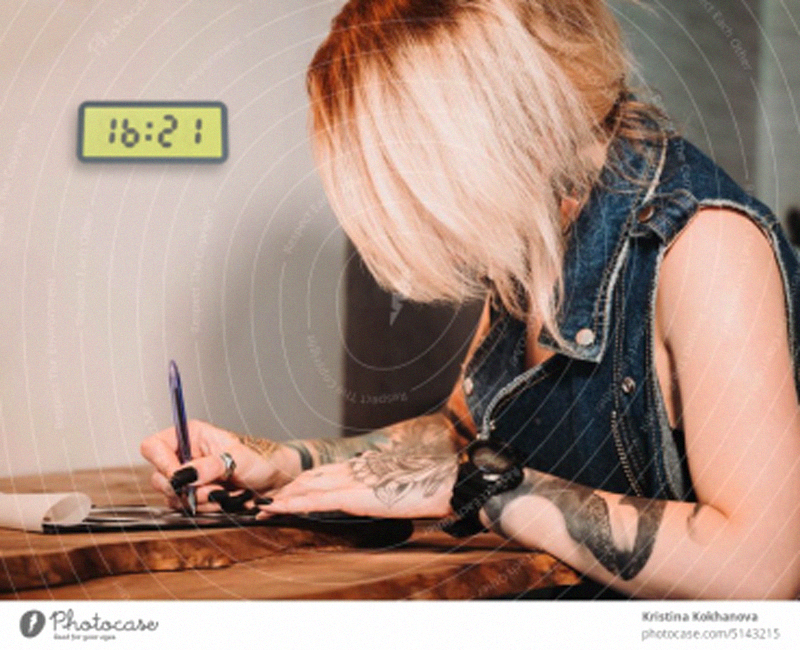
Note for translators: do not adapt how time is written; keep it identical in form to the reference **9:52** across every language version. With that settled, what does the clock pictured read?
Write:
**16:21**
